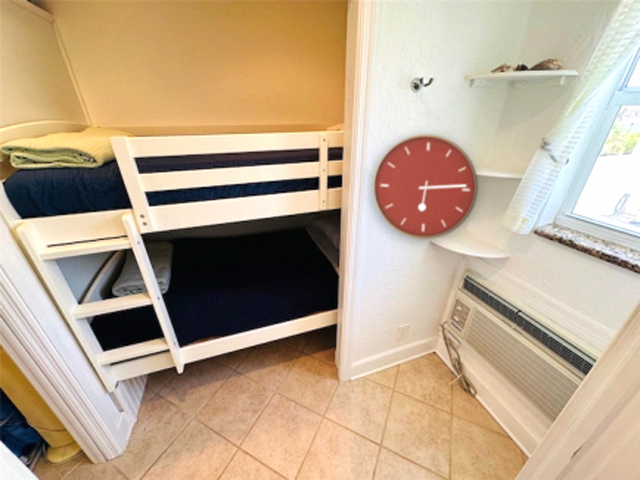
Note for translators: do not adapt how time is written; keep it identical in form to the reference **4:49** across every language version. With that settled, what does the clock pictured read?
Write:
**6:14**
